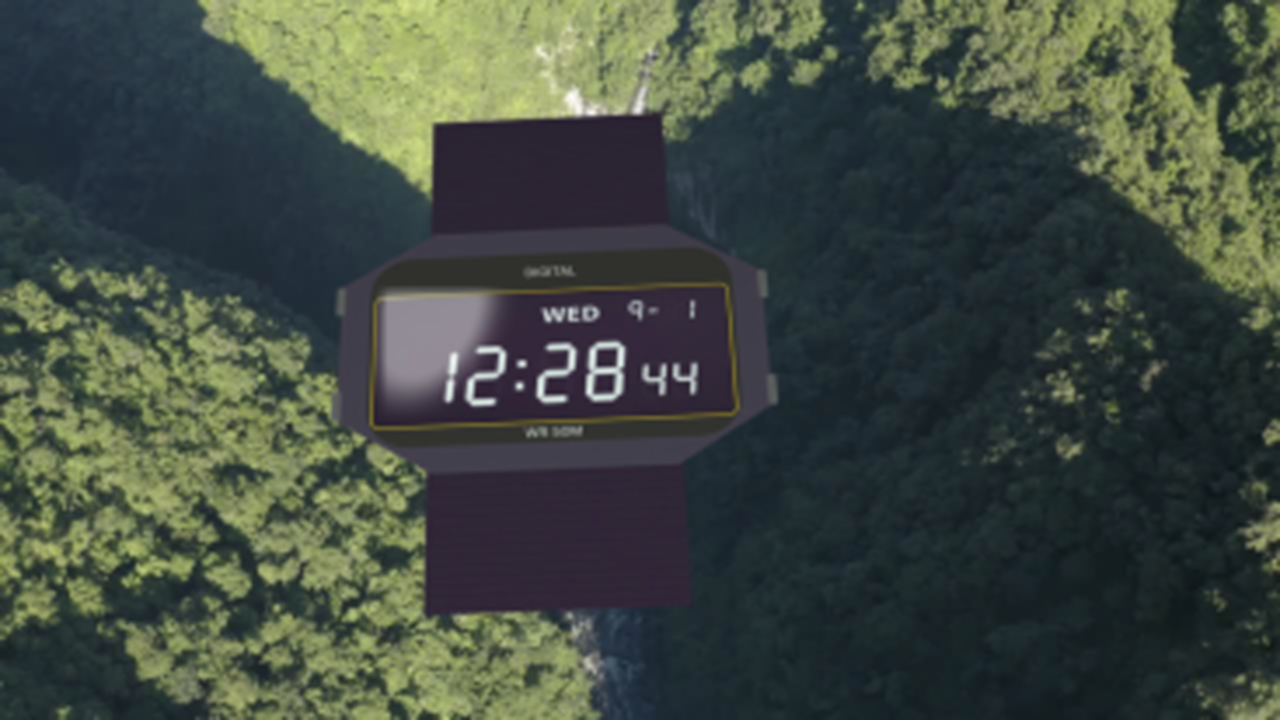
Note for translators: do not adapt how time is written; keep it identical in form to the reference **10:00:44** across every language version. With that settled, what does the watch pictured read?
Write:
**12:28:44**
